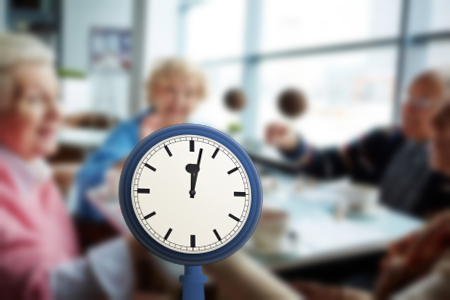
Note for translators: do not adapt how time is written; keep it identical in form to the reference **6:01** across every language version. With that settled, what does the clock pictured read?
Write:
**12:02**
